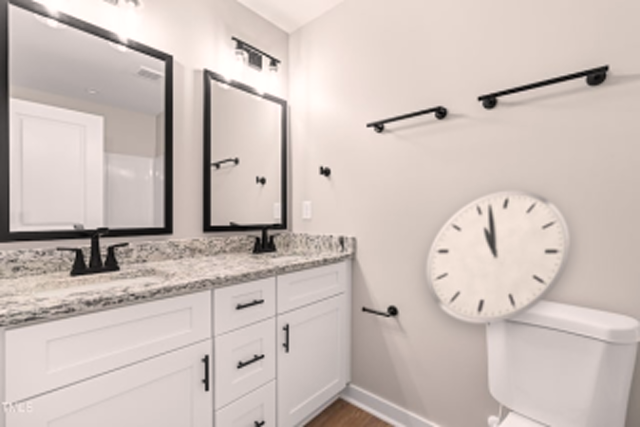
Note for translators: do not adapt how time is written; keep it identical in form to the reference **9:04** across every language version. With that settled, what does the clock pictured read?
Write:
**10:57**
